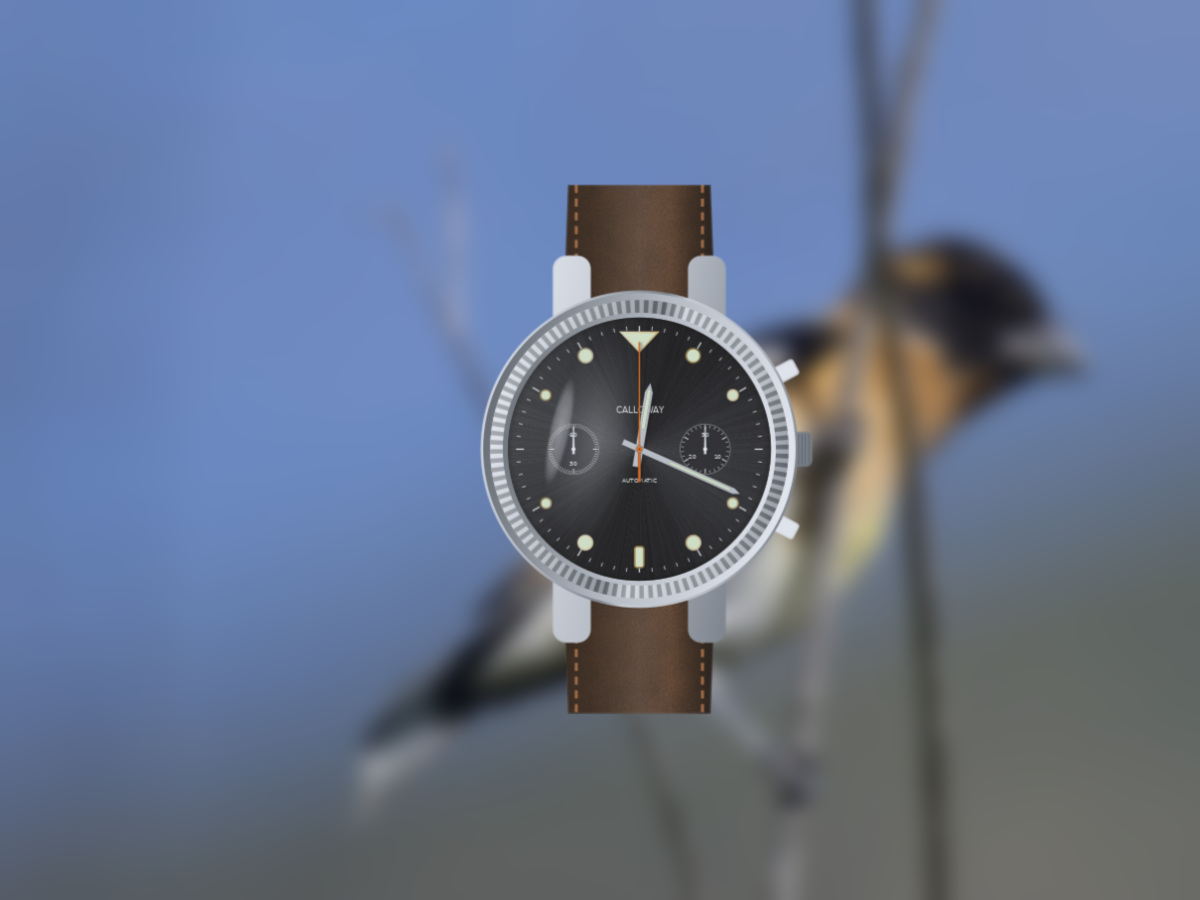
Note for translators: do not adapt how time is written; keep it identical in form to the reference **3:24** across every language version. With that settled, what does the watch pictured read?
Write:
**12:19**
